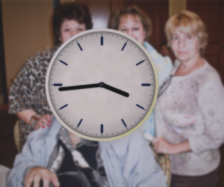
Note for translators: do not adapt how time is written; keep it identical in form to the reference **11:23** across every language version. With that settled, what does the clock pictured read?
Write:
**3:44**
